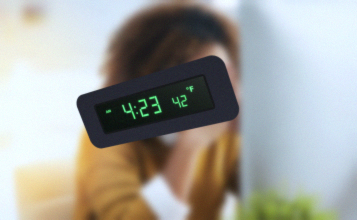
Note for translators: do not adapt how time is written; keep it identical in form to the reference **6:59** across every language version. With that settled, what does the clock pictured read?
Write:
**4:23**
